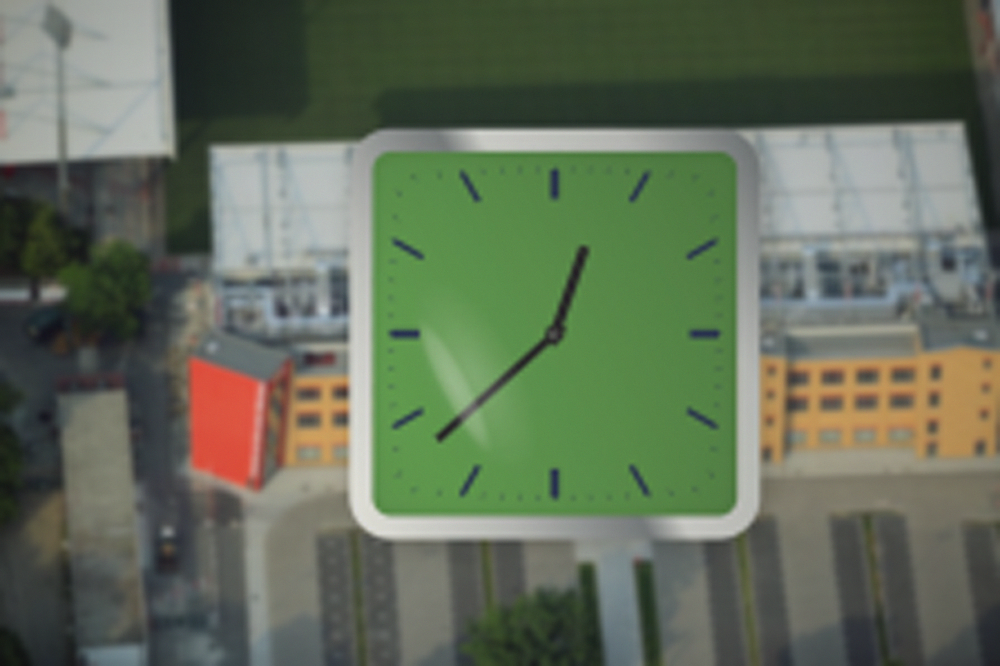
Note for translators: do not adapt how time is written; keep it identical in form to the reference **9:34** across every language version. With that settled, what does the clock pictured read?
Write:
**12:38**
